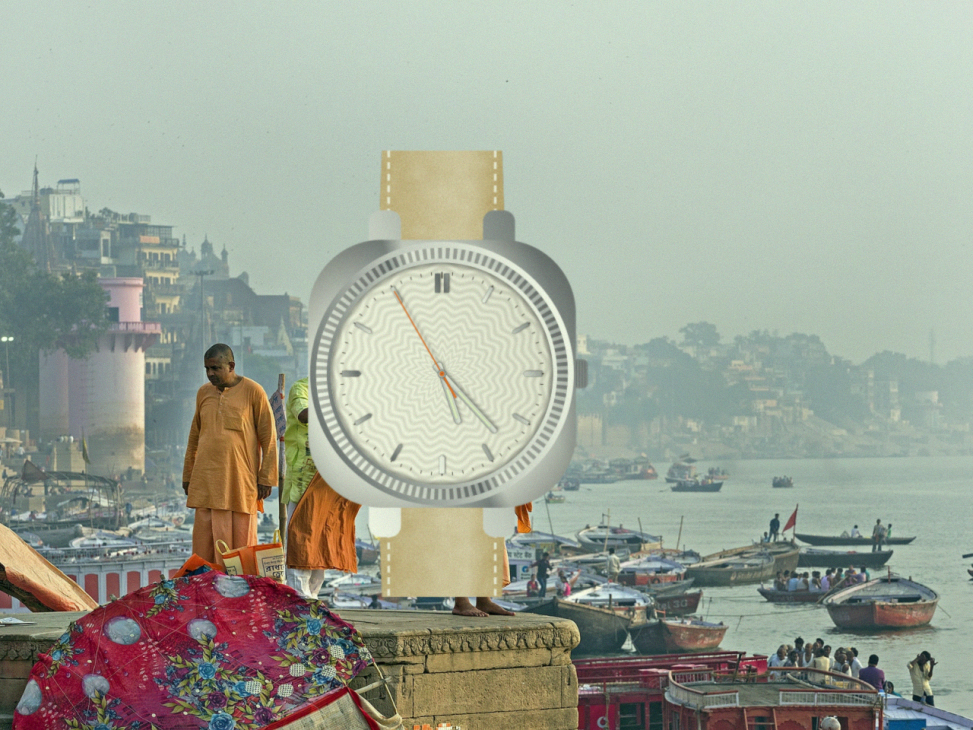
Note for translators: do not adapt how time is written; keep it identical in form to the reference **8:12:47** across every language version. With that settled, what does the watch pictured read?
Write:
**5:22:55**
